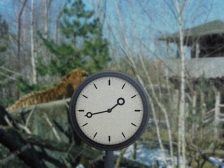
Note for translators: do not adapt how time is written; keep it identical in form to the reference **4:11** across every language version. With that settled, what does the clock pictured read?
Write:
**1:43**
